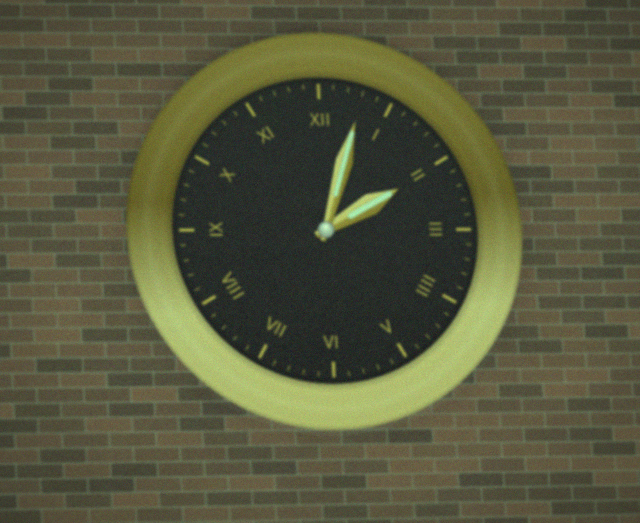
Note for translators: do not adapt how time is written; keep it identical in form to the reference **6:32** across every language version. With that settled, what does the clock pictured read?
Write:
**2:03**
